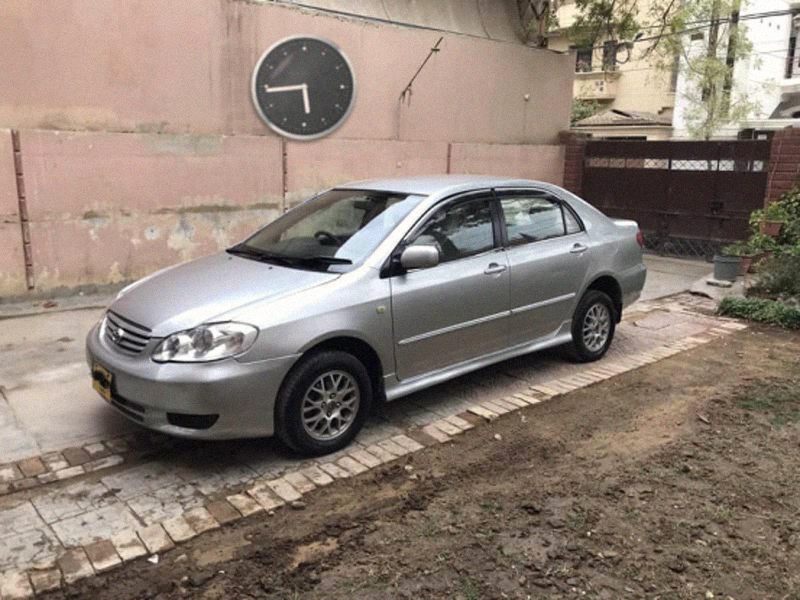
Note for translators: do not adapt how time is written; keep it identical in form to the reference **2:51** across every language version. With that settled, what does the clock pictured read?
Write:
**5:44**
